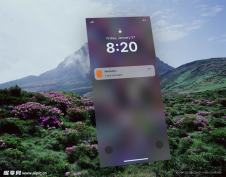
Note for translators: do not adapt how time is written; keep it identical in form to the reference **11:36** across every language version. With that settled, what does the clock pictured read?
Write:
**8:20**
